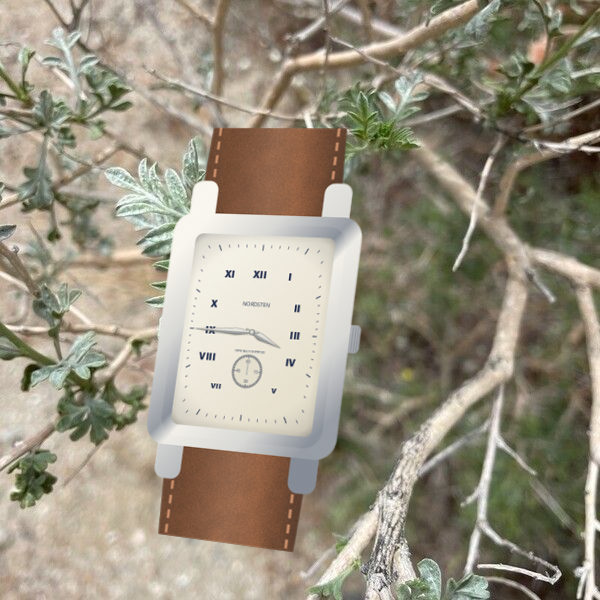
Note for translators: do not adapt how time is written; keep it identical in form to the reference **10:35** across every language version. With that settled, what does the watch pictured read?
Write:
**3:45**
